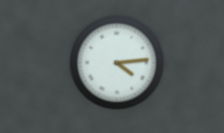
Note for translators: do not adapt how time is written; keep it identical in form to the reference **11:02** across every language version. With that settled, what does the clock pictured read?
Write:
**4:14**
